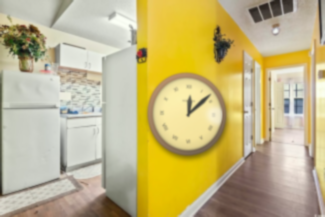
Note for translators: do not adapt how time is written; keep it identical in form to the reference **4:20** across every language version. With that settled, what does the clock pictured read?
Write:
**12:08**
